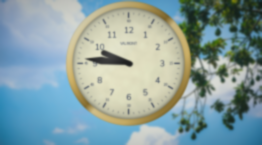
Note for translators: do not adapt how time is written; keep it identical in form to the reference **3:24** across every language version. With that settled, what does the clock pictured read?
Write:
**9:46**
